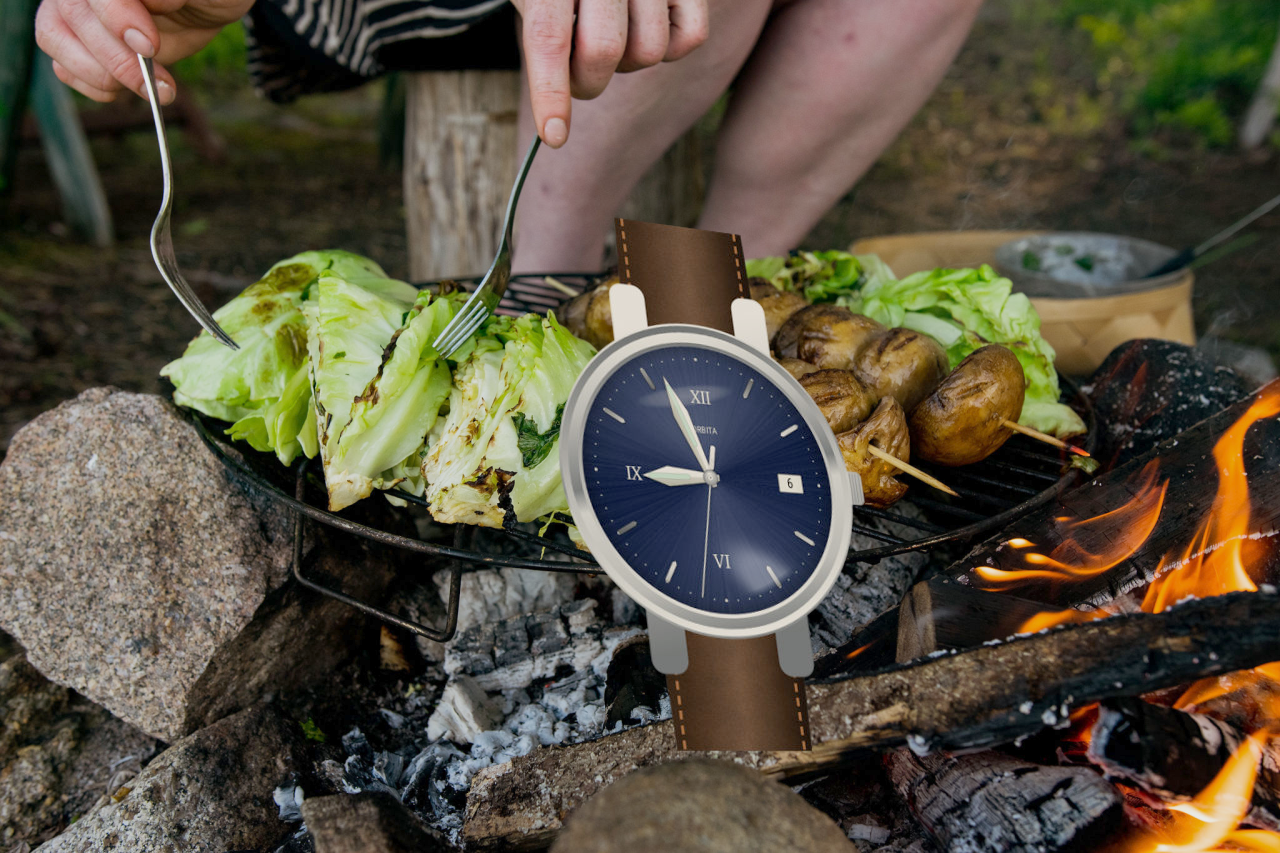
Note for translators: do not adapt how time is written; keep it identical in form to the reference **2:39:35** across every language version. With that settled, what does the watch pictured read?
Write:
**8:56:32**
